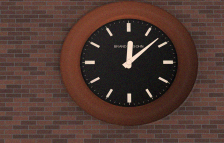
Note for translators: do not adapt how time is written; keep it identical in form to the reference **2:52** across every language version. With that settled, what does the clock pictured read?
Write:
**12:08**
